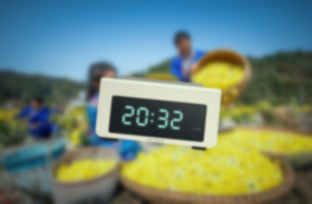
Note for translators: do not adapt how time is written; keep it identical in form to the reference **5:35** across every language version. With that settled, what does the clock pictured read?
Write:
**20:32**
